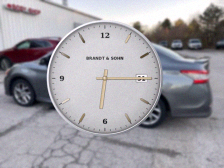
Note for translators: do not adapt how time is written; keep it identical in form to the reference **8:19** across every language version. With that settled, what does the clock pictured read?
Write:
**6:15**
